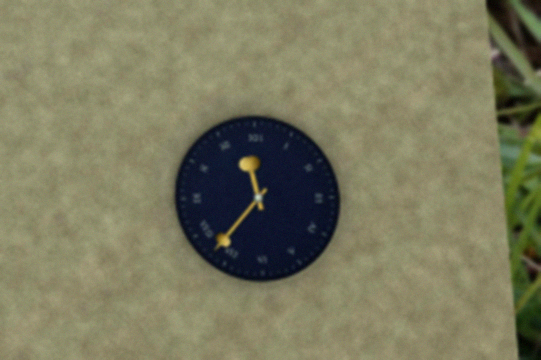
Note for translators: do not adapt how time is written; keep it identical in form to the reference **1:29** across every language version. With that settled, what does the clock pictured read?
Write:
**11:37**
